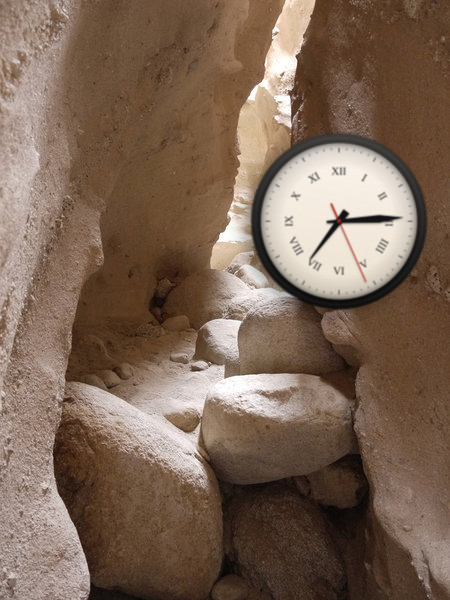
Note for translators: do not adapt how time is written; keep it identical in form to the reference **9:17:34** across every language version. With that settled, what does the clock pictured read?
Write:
**7:14:26**
